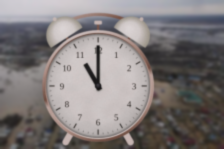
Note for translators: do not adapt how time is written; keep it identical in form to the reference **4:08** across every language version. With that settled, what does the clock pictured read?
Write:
**11:00**
